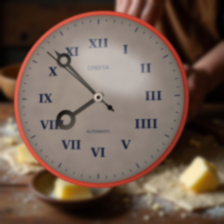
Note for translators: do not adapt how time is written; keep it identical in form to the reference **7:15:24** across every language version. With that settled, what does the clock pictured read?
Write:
**7:52:52**
